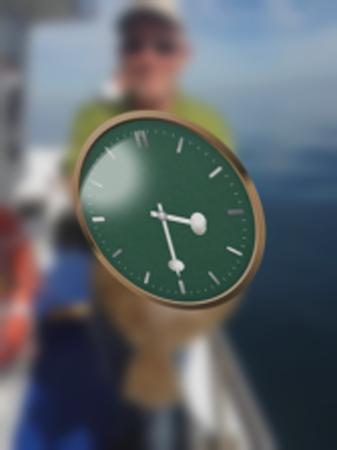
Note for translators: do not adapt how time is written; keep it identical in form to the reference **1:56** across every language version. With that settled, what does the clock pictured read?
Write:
**3:30**
